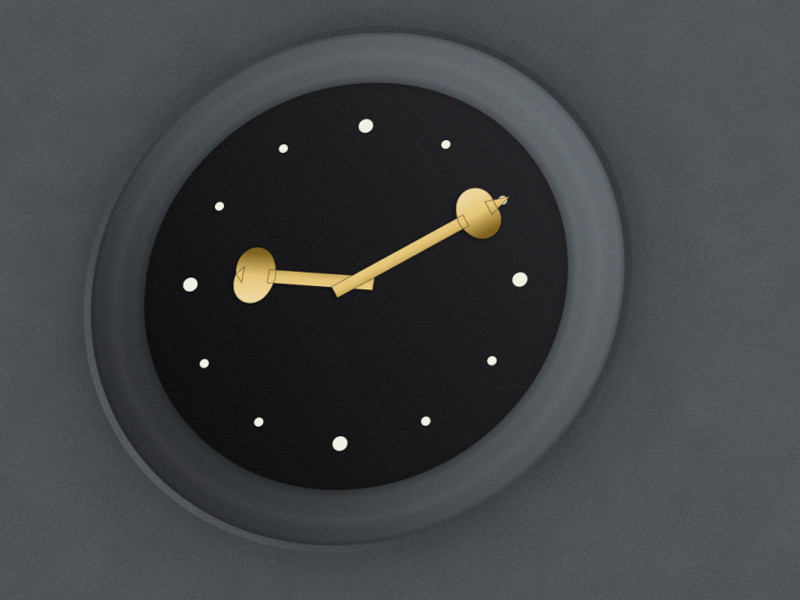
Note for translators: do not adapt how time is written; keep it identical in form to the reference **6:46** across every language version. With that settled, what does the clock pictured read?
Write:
**9:10**
